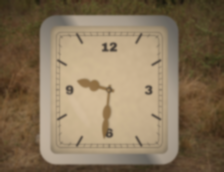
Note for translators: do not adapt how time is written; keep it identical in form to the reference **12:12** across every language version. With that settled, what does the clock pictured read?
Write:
**9:31**
